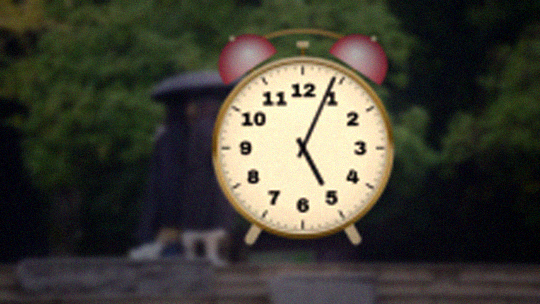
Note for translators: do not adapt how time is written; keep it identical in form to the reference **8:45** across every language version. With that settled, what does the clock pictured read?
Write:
**5:04**
